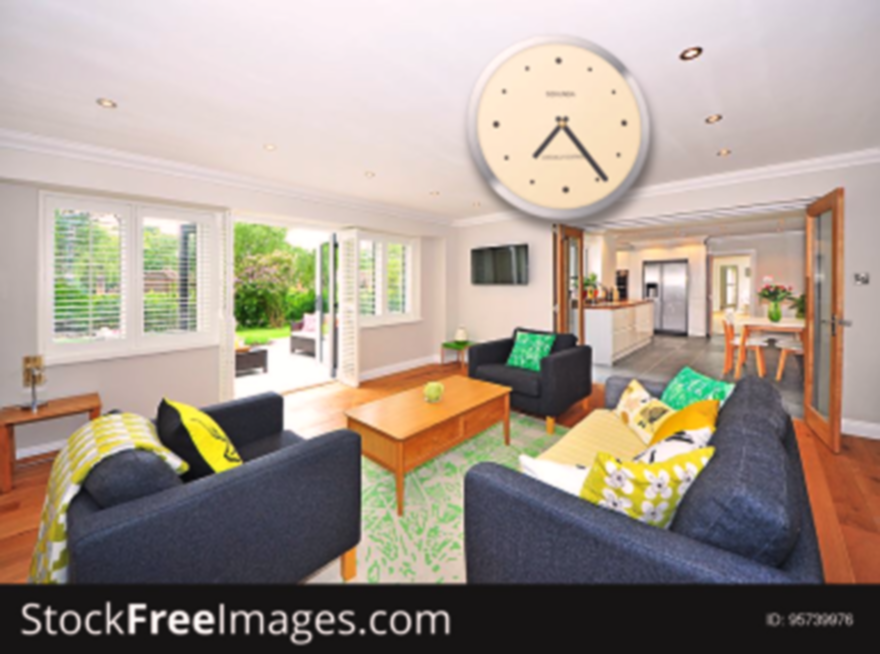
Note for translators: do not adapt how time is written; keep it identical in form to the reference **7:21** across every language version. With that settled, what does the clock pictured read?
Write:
**7:24**
